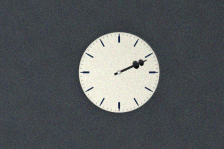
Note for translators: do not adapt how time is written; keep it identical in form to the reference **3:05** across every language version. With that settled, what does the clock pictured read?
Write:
**2:11**
